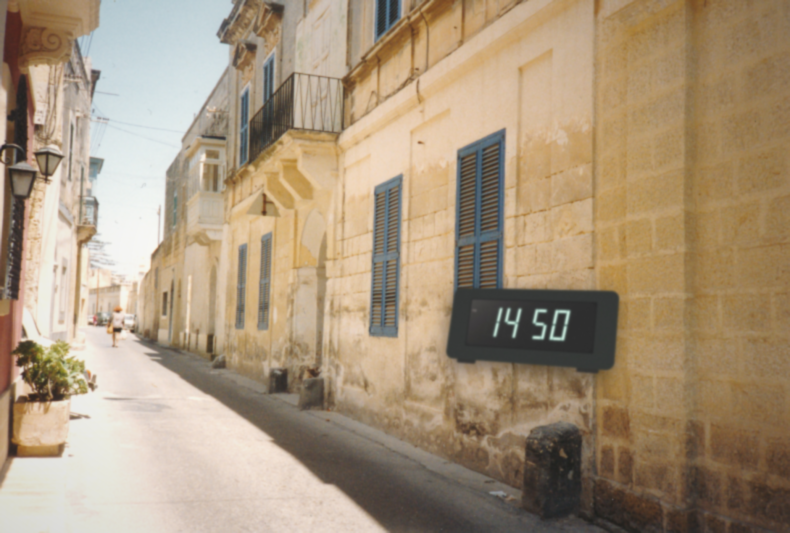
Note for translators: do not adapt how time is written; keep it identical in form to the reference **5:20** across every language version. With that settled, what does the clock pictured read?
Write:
**14:50**
